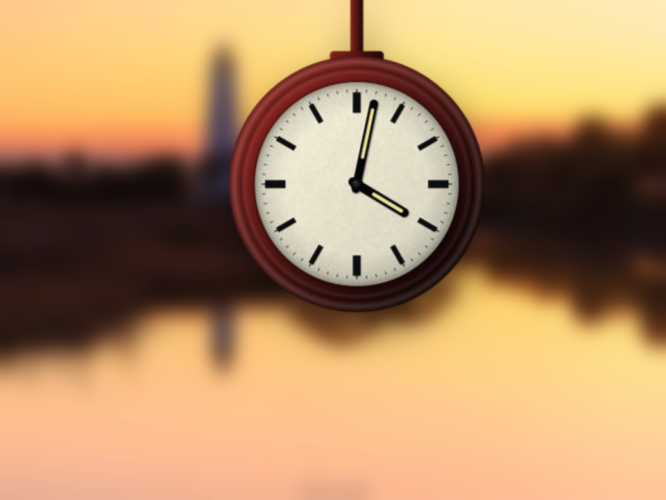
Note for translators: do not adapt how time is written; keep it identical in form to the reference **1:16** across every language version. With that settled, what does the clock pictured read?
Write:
**4:02**
